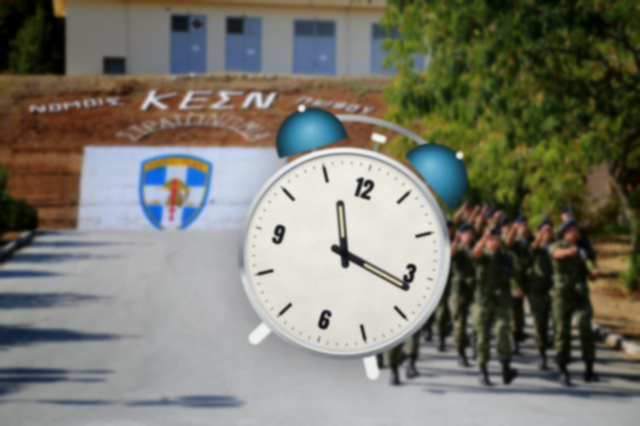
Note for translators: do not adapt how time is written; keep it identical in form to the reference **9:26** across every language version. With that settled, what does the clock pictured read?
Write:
**11:17**
